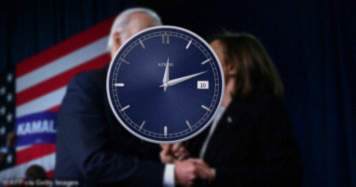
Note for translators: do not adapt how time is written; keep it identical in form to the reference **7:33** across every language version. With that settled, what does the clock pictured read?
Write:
**12:12**
